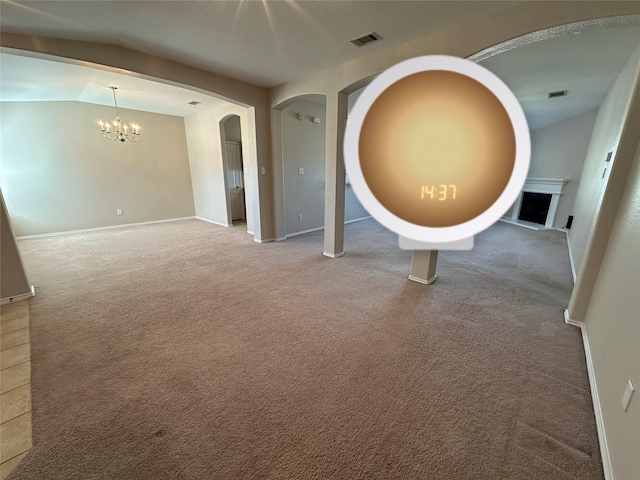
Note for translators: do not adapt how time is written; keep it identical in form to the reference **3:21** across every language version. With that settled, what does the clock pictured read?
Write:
**14:37**
